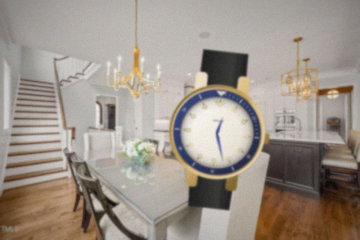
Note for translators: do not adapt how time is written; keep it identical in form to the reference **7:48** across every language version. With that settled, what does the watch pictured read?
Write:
**12:27**
